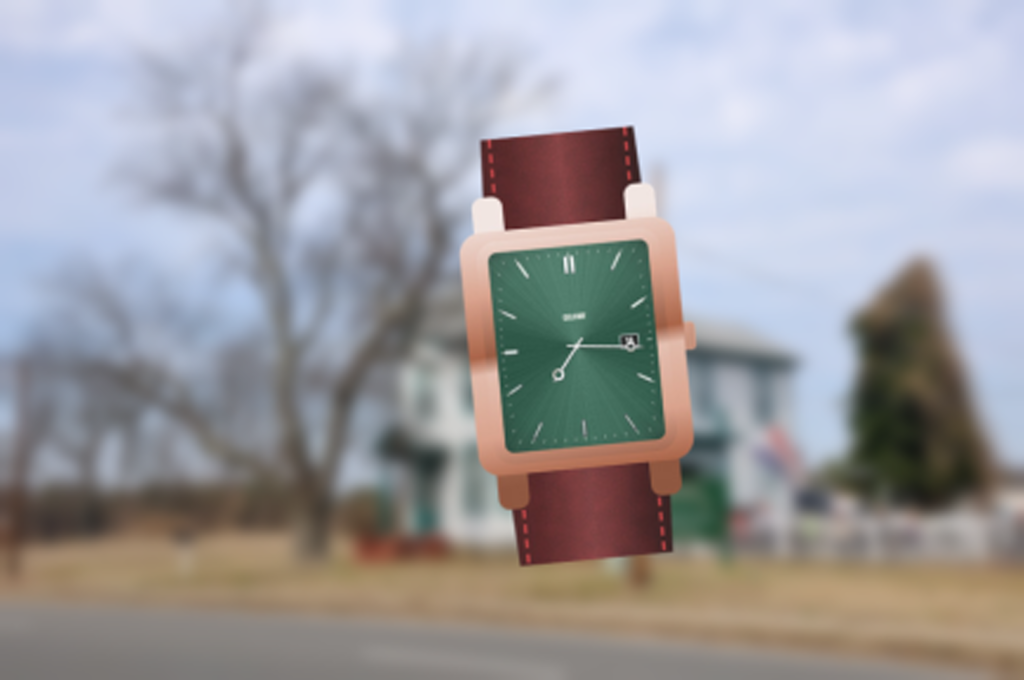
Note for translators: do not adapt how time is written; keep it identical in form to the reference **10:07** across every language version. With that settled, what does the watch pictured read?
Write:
**7:16**
